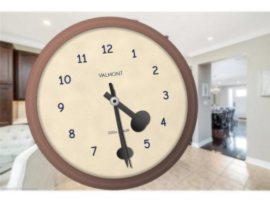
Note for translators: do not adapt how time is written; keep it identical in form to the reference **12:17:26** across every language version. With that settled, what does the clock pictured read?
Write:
**4:29:29**
